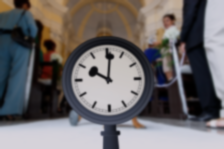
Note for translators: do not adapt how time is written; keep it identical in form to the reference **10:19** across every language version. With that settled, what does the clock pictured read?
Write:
**10:01**
